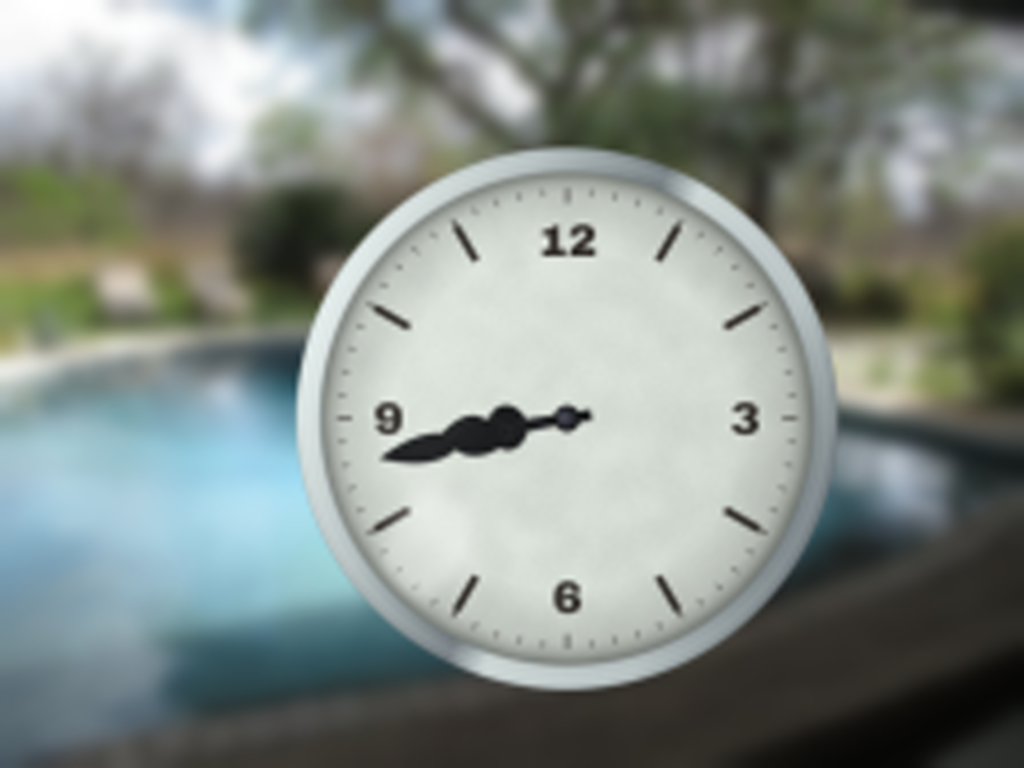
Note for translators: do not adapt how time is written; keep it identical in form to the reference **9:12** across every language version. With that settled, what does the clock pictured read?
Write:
**8:43**
